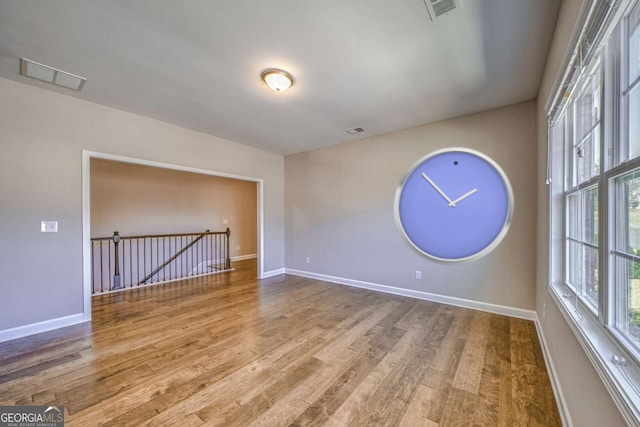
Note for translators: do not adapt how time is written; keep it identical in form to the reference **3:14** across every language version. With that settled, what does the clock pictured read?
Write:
**1:52**
